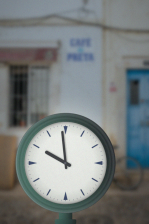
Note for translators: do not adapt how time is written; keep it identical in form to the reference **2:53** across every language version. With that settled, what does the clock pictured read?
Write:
**9:59**
